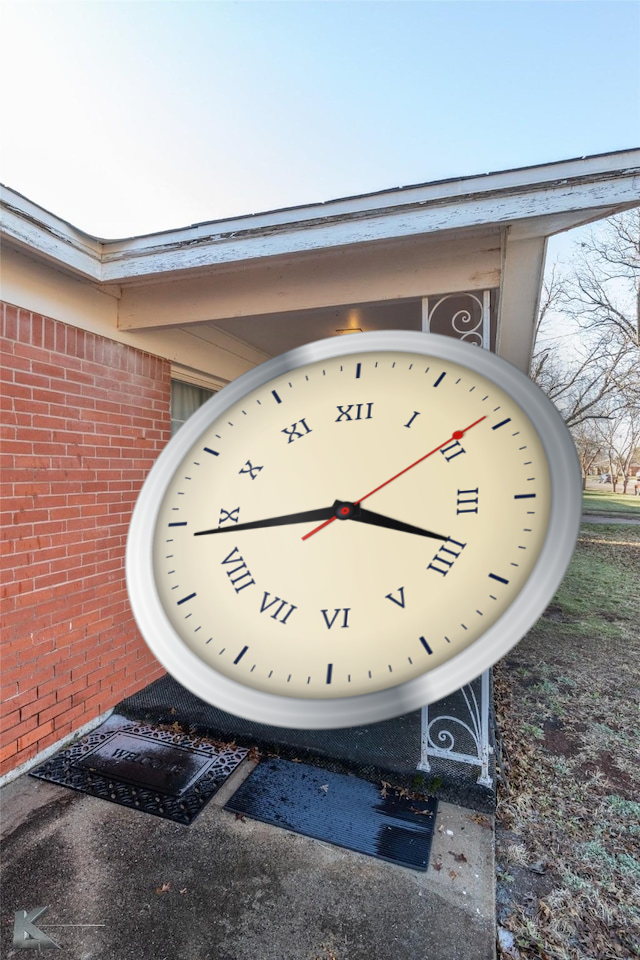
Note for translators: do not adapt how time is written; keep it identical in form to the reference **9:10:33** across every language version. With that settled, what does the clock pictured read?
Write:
**3:44:09**
